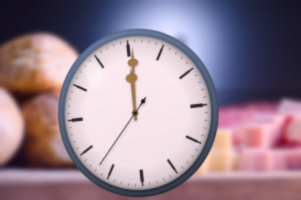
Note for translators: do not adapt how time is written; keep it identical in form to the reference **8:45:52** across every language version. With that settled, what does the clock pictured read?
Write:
**12:00:37**
